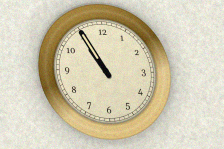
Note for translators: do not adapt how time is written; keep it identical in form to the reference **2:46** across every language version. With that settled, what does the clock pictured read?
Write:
**10:55**
